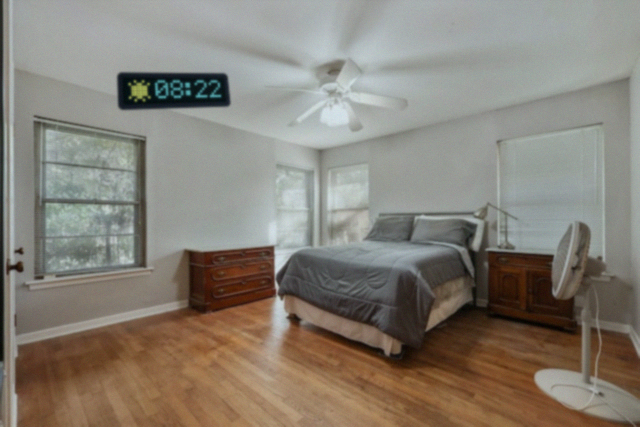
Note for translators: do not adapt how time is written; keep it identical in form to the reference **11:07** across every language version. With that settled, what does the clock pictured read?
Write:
**8:22**
